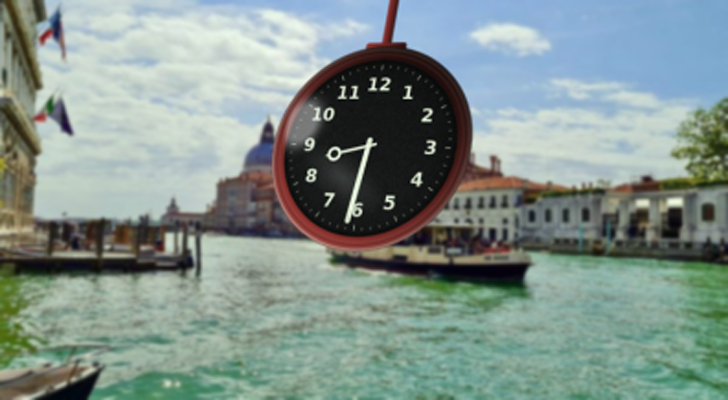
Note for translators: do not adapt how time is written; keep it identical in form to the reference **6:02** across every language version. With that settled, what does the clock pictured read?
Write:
**8:31**
